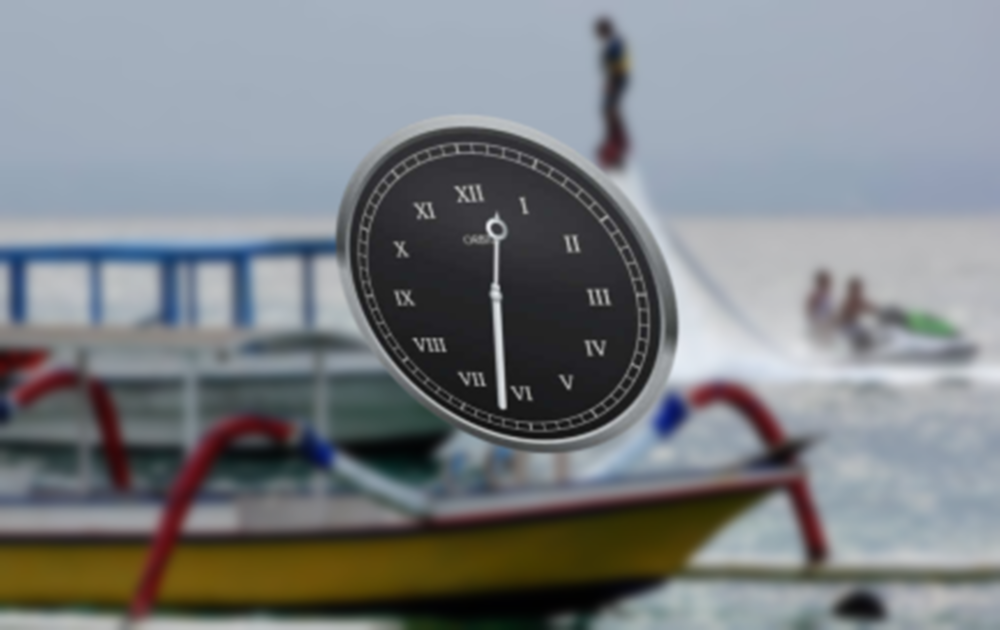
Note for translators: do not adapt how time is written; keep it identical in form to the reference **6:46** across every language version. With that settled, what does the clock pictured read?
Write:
**12:32**
